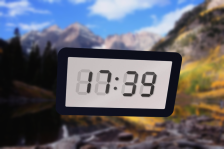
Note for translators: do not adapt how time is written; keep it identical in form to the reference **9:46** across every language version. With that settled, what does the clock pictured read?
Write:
**17:39**
